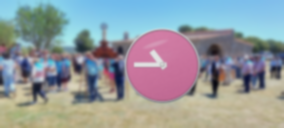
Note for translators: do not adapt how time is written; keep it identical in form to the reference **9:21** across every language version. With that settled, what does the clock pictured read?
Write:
**10:45**
